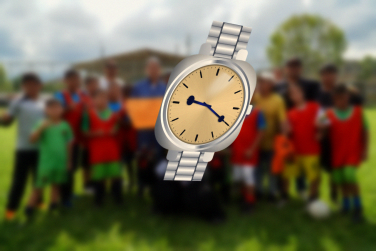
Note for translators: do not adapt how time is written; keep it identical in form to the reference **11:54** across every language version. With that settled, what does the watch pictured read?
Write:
**9:20**
